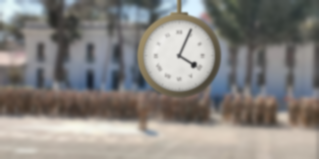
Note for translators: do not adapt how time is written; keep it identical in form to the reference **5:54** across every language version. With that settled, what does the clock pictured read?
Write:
**4:04**
